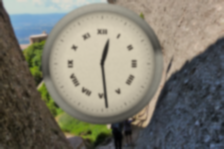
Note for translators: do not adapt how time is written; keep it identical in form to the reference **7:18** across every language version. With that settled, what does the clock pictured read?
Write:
**12:29**
